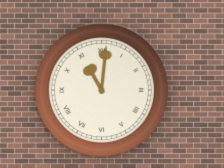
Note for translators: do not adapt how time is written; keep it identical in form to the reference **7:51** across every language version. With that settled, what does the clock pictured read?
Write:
**11:01**
